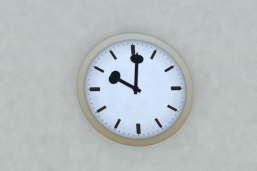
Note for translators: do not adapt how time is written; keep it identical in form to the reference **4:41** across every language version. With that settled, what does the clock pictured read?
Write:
**10:01**
